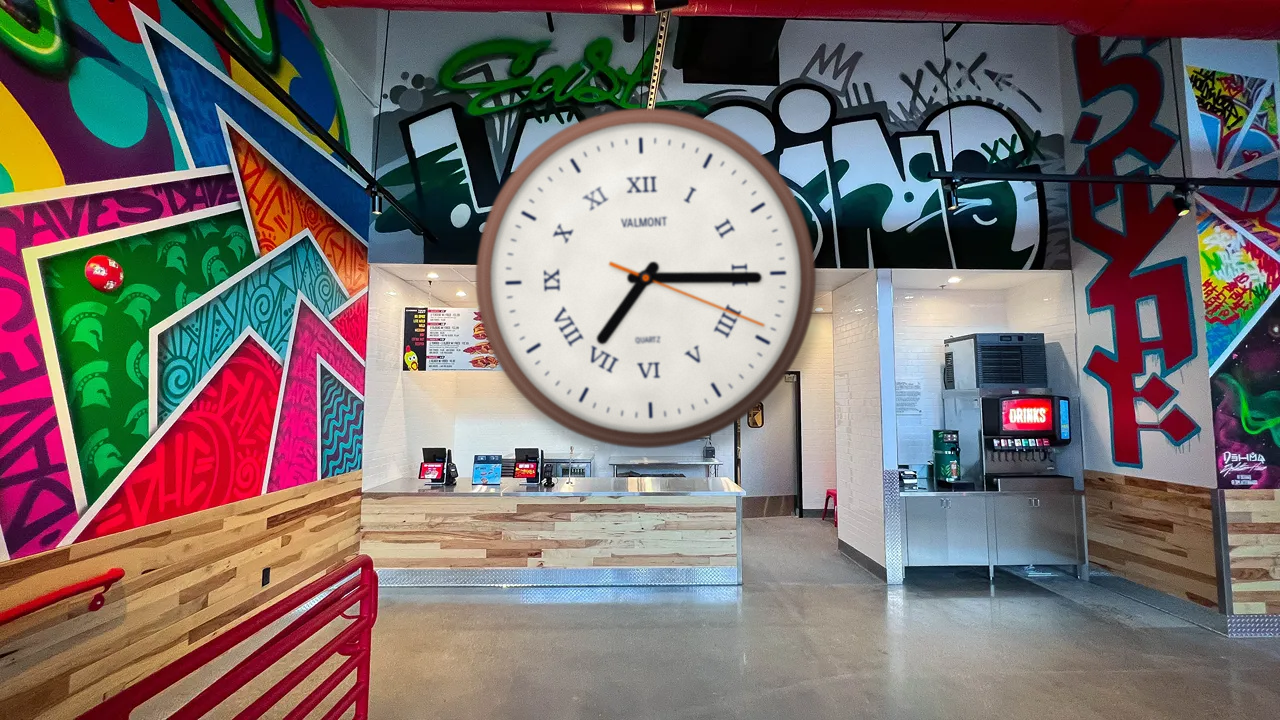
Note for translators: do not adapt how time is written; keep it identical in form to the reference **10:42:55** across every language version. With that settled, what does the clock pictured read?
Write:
**7:15:19**
